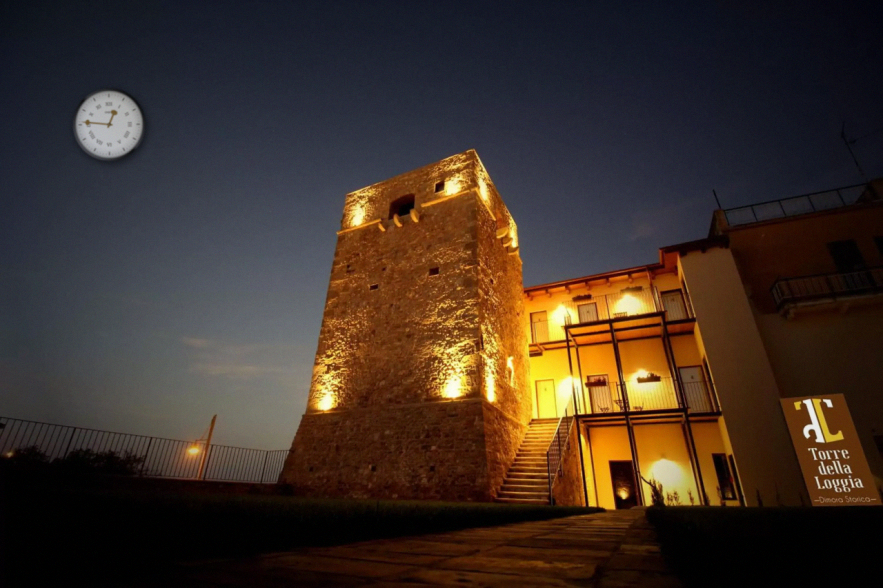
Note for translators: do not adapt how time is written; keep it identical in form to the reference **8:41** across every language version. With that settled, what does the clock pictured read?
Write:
**12:46**
